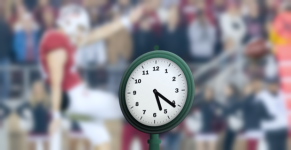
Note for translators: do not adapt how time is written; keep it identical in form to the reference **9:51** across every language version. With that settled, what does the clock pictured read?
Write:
**5:21**
